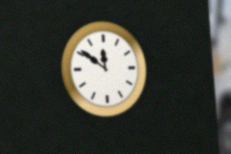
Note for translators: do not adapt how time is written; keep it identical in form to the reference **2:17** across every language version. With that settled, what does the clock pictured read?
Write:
**11:51**
